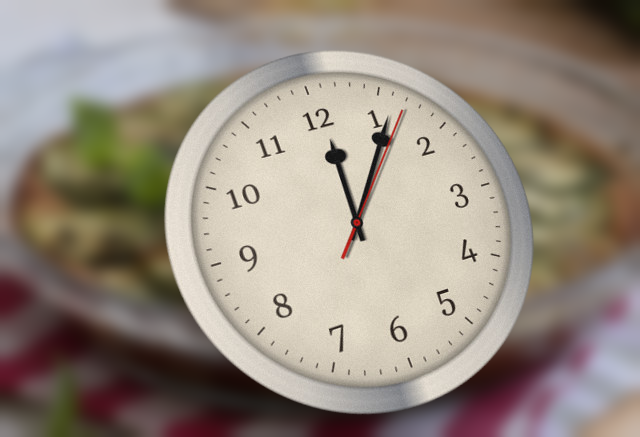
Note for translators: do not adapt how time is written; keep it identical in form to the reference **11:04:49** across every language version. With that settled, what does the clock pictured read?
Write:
**12:06:07**
